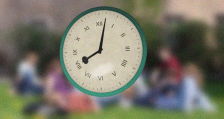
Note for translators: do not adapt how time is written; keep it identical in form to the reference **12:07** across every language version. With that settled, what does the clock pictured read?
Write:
**8:02**
